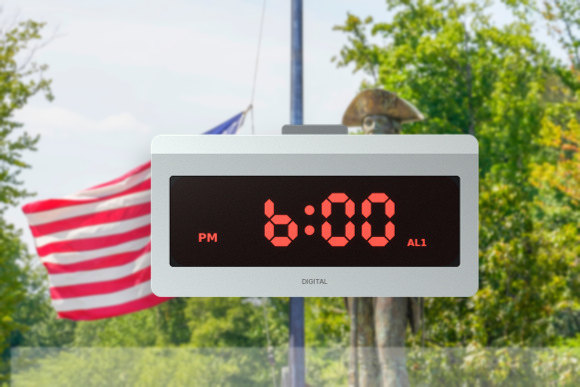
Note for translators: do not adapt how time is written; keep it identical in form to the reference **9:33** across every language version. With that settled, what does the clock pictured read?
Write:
**6:00**
